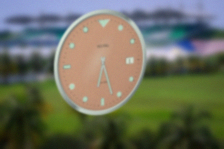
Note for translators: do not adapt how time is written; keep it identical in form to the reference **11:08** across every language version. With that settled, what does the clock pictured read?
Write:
**6:27**
